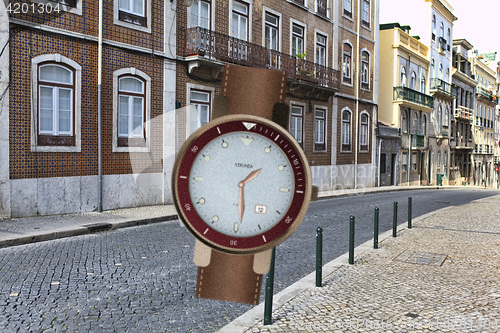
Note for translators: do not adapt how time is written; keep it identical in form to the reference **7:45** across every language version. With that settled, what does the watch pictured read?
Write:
**1:29**
